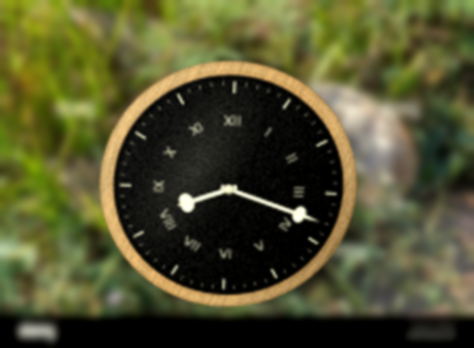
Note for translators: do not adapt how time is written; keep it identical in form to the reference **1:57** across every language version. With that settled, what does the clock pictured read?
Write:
**8:18**
